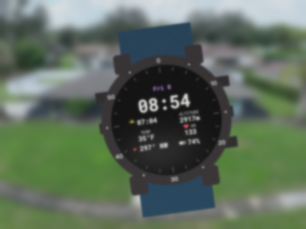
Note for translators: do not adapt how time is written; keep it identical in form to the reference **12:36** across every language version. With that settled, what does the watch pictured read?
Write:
**8:54**
